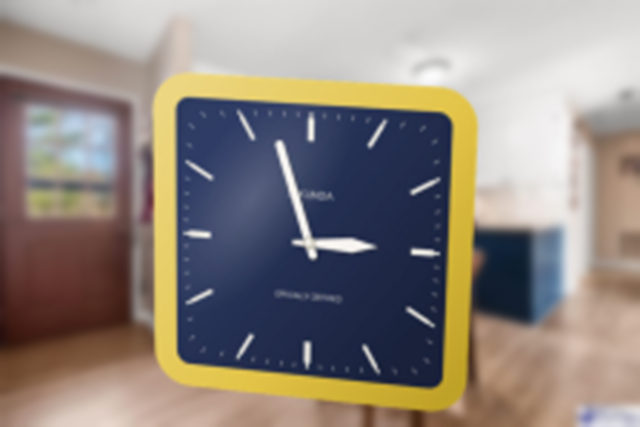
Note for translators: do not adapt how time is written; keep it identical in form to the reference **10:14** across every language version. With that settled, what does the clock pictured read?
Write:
**2:57**
